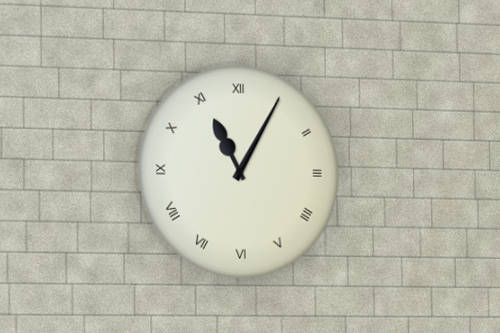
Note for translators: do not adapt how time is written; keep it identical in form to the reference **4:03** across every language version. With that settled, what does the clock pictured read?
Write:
**11:05**
